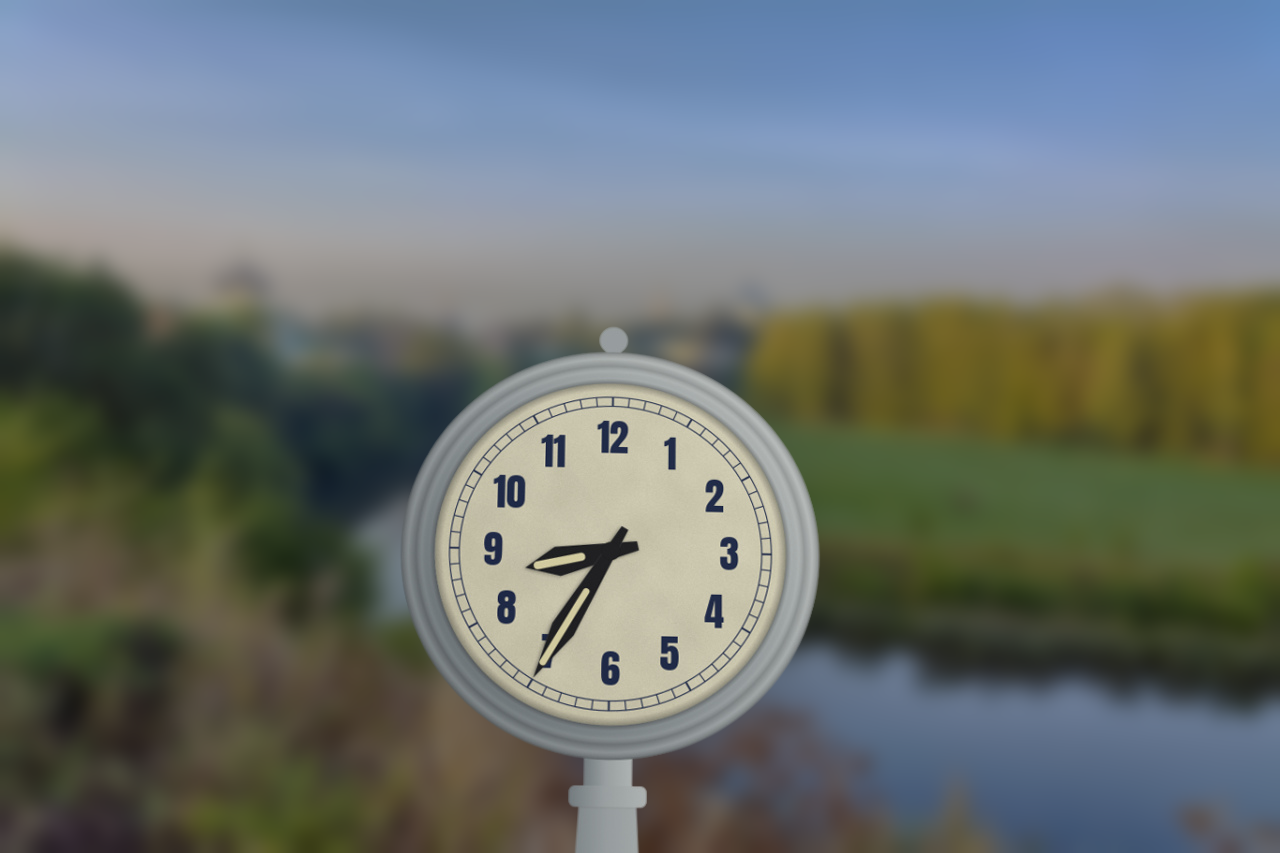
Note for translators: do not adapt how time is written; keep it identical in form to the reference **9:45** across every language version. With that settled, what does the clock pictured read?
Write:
**8:35**
